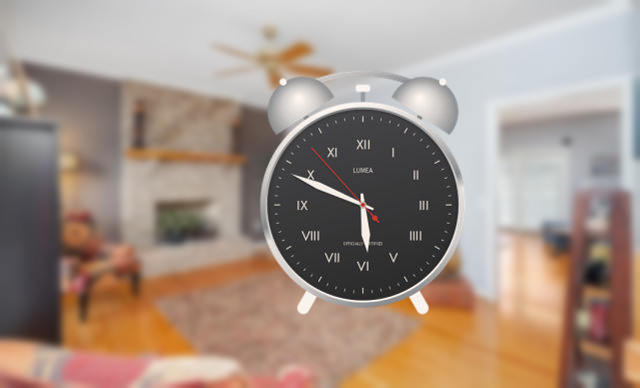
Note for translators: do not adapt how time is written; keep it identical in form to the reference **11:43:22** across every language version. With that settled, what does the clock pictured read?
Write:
**5:48:53**
